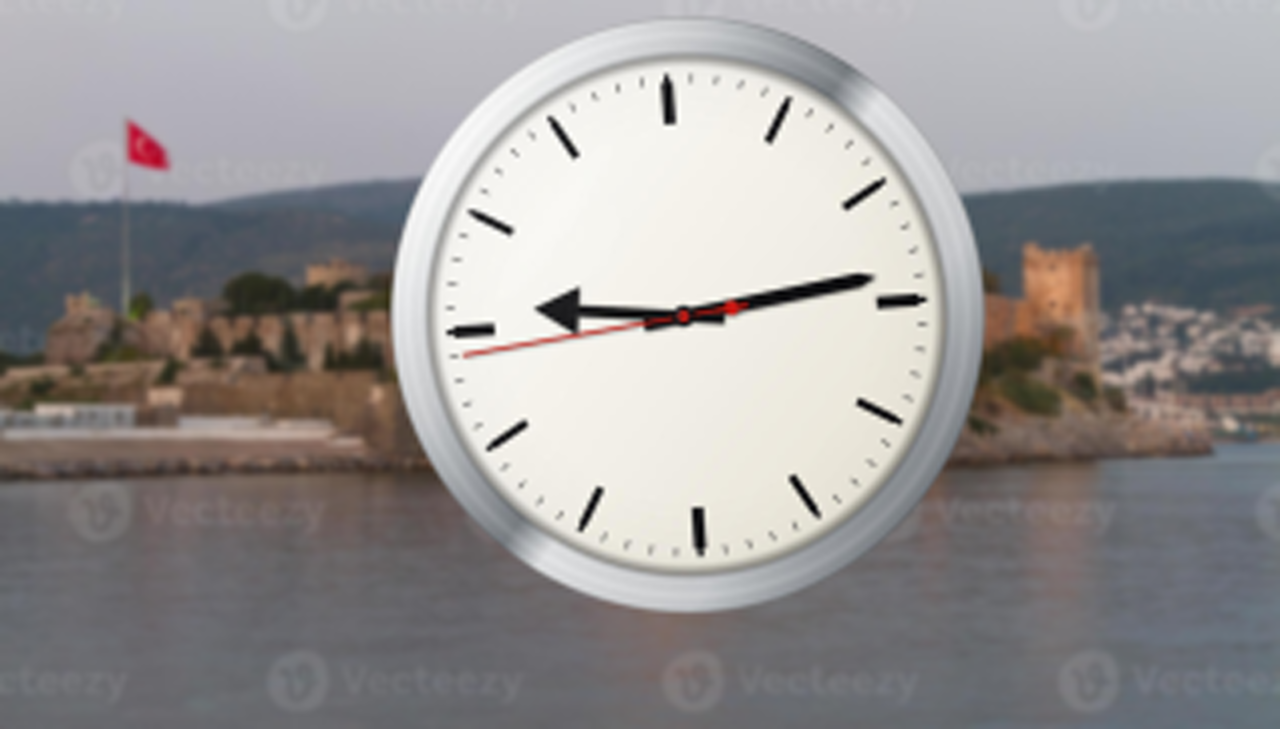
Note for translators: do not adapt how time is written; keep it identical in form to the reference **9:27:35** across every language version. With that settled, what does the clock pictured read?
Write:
**9:13:44**
